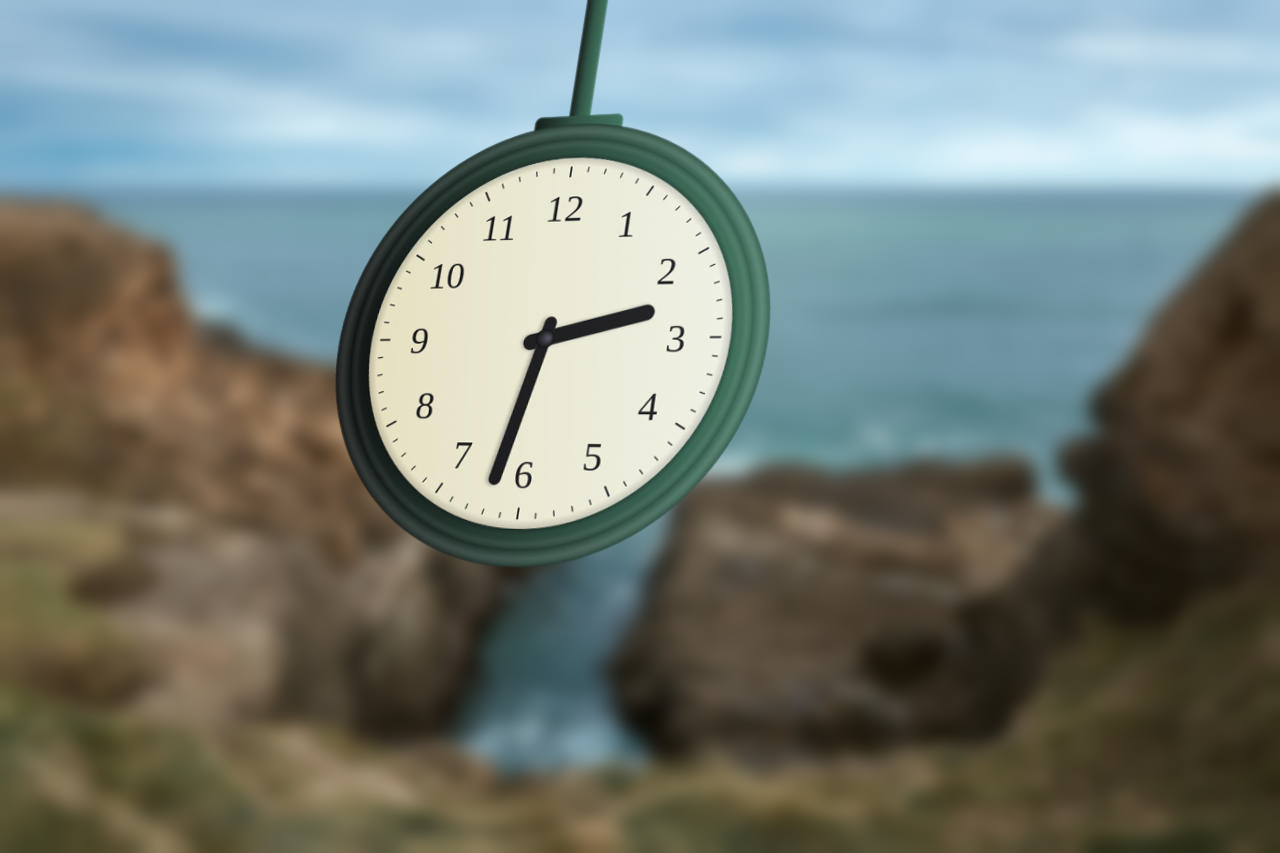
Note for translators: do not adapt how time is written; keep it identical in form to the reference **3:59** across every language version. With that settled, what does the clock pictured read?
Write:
**2:32**
